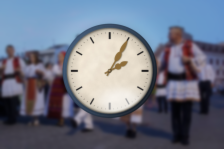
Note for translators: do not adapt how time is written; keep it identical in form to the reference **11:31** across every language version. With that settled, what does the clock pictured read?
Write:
**2:05**
